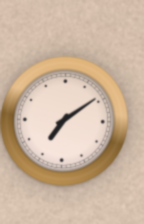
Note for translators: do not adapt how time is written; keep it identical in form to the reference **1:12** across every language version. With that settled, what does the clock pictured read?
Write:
**7:09**
